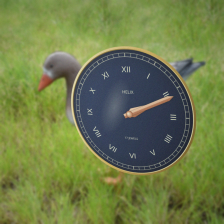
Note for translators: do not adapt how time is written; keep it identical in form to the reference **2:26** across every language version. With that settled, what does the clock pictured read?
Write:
**2:11**
